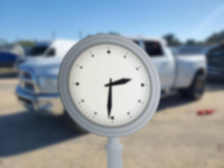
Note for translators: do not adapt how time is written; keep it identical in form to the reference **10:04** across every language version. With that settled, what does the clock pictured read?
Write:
**2:31**
